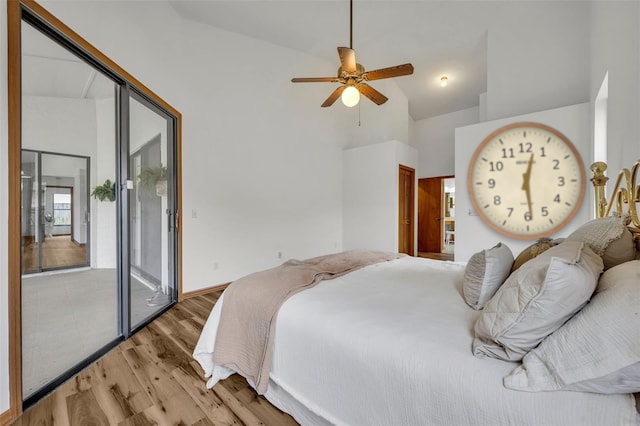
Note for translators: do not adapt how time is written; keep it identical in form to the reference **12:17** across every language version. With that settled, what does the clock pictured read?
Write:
**12:29**
